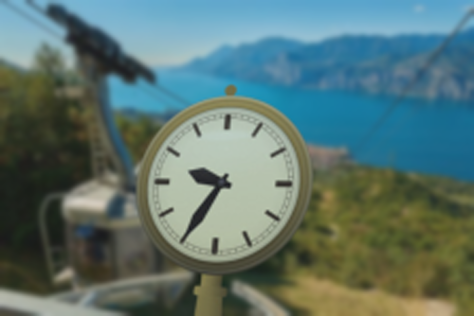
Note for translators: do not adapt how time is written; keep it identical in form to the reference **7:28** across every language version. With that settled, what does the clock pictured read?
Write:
**9:35**
